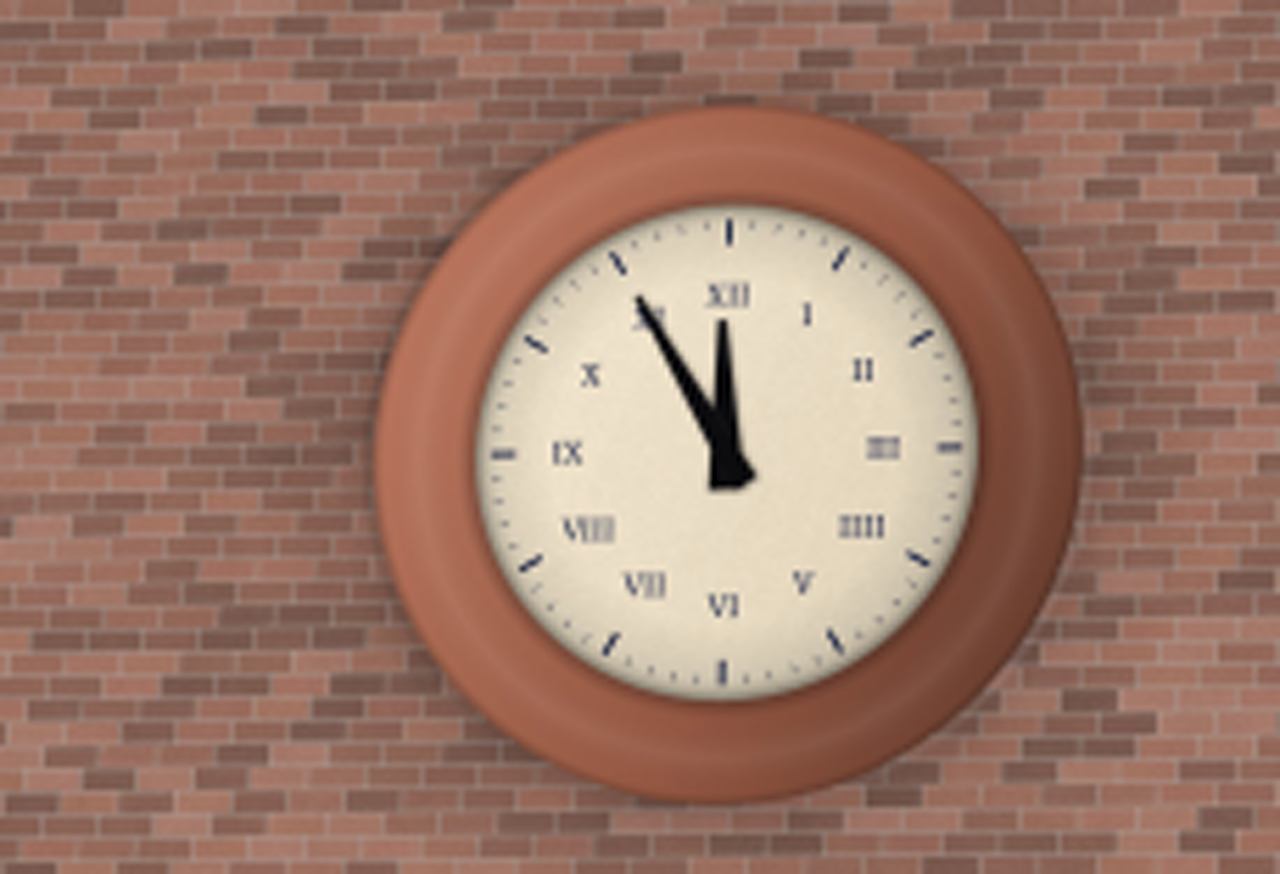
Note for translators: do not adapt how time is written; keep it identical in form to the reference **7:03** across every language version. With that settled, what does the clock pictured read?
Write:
**11:55**
